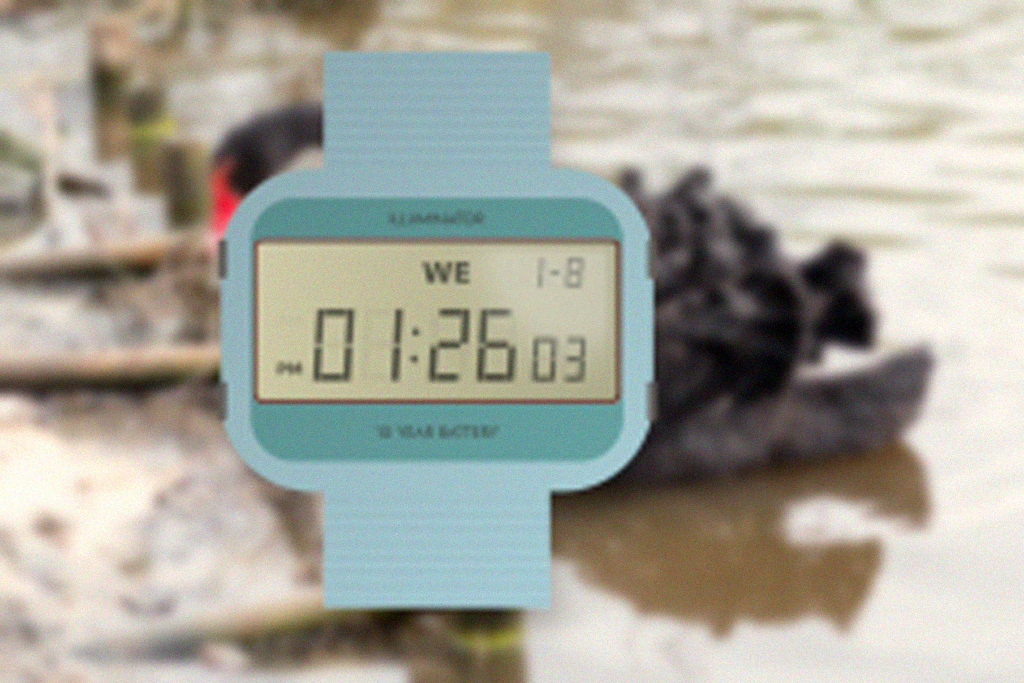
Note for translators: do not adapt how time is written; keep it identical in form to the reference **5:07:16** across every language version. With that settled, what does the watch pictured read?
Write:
**1:26:03**
